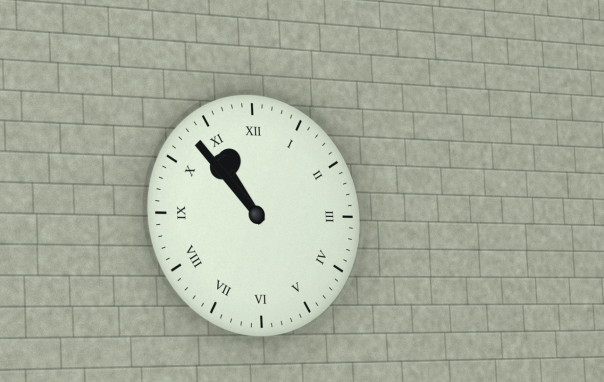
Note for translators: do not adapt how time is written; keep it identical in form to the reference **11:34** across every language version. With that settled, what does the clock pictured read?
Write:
**10:53**
